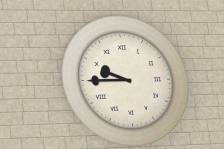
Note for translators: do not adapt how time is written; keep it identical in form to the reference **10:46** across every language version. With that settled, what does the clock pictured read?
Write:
**9:45**
